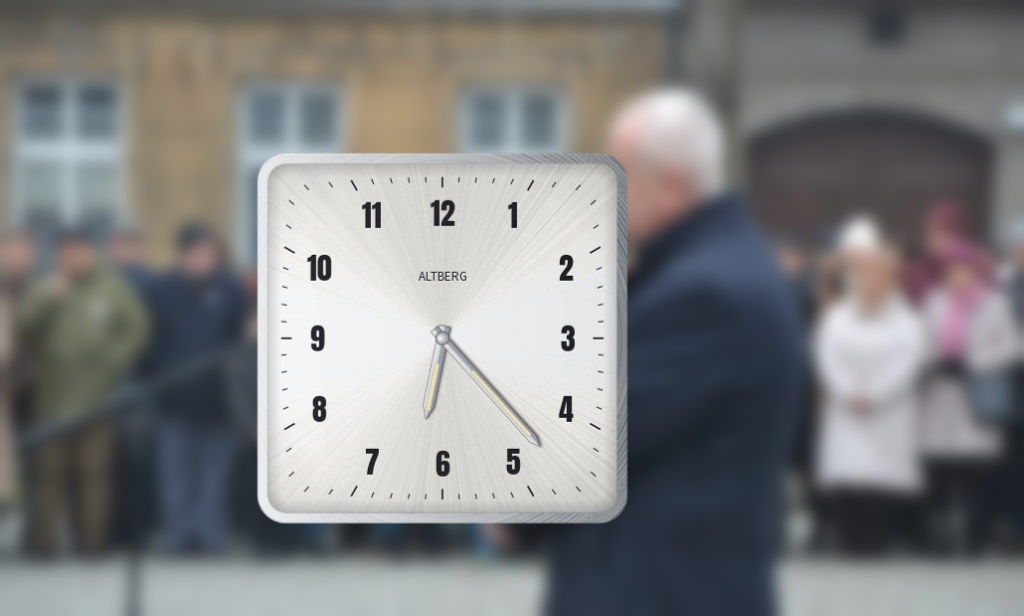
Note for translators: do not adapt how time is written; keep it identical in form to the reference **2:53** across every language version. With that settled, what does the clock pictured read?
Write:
**6:23**
